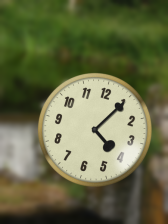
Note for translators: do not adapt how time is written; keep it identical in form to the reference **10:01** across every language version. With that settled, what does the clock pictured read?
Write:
**4:05**
